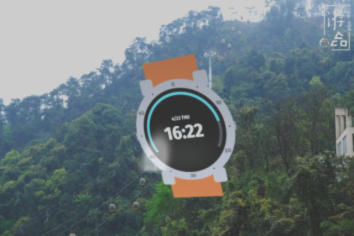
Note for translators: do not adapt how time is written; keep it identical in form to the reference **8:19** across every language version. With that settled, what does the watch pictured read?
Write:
**16:22**
